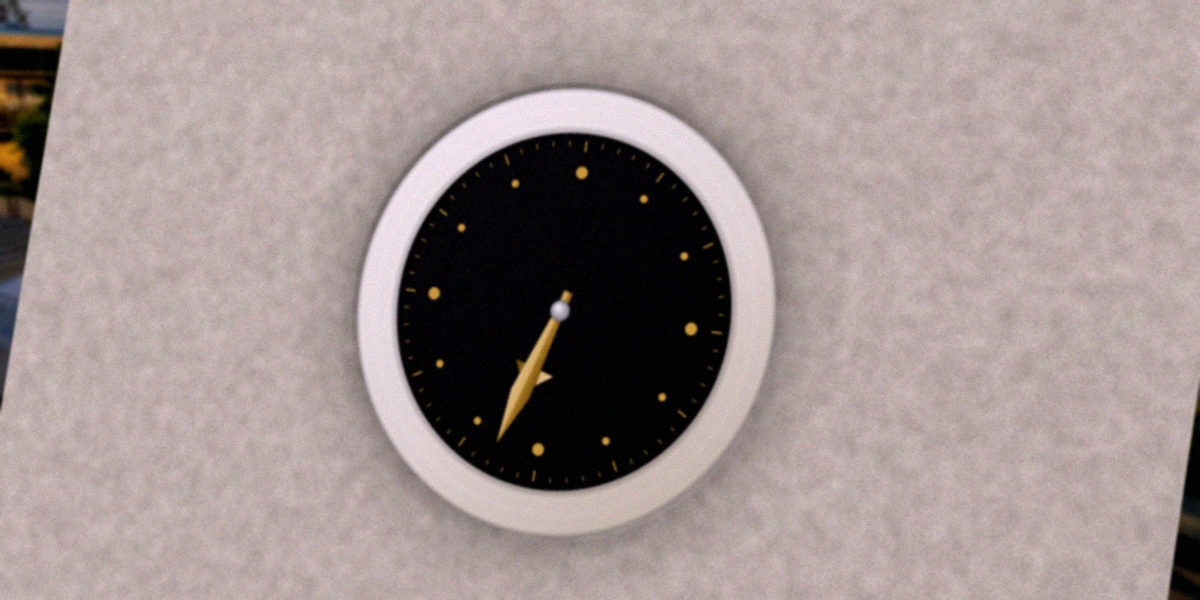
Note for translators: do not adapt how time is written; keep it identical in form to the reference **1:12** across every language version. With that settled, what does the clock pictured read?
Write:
**6:33**
